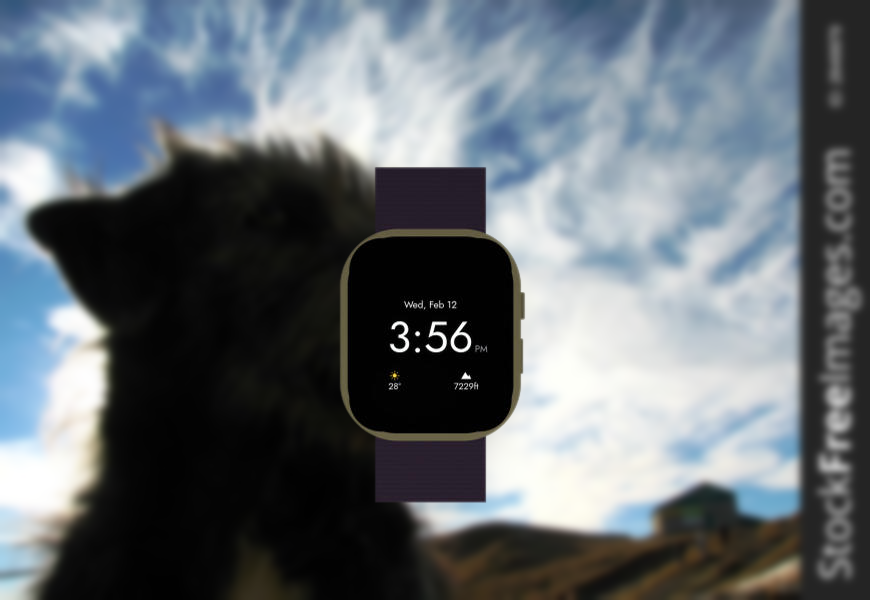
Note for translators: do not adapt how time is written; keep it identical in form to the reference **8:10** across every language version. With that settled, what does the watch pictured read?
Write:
**3:56**
